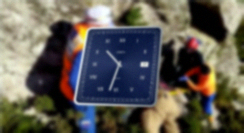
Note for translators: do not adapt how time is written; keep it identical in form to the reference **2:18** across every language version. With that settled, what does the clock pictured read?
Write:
**10:32**
